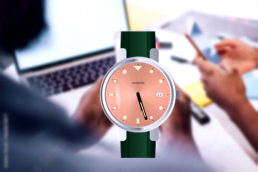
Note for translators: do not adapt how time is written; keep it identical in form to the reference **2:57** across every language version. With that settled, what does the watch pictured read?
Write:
**5:27**
